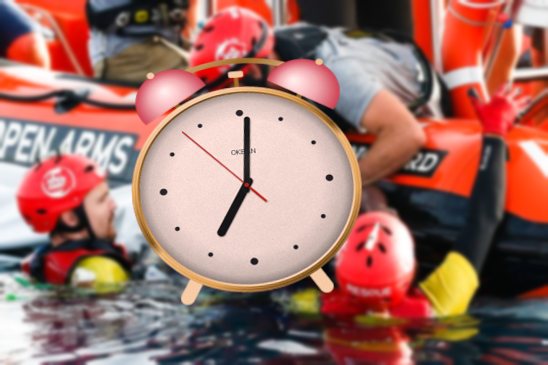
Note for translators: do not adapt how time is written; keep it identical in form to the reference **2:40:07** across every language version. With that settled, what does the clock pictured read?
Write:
**7:00:53**
